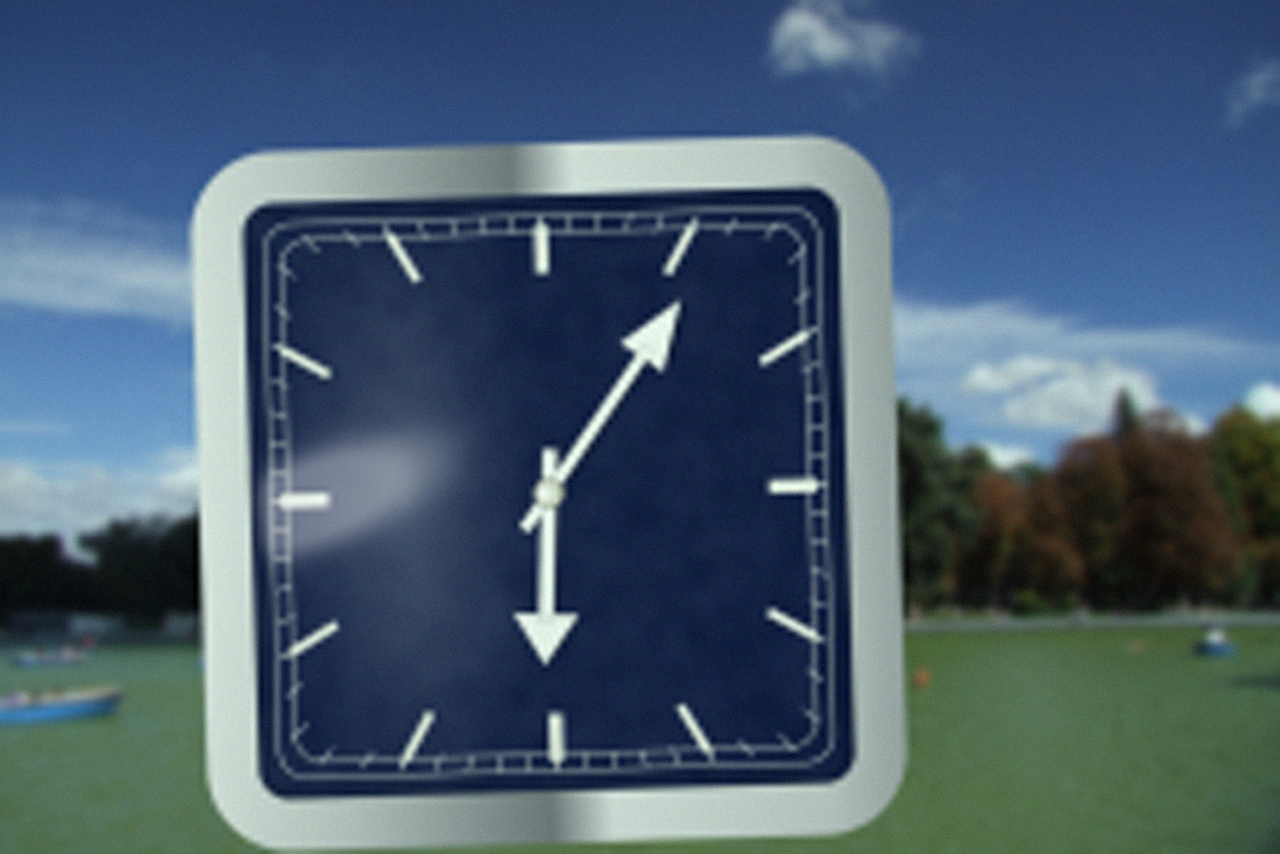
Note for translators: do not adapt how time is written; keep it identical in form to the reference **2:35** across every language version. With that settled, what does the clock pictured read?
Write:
**6:06**
